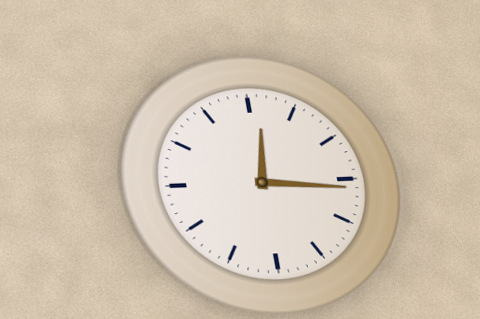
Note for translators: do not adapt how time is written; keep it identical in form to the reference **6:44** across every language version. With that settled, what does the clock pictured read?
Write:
**12:16**
